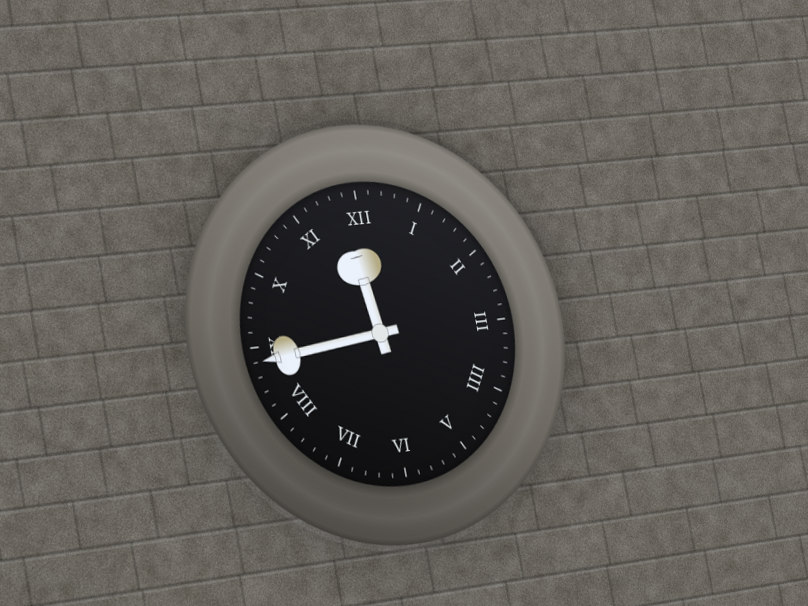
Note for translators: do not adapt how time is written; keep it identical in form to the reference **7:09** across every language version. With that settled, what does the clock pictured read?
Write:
**11:44**
